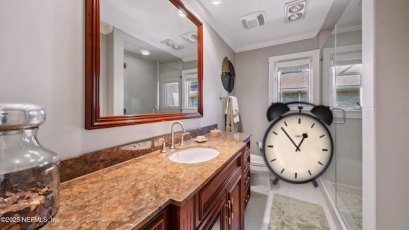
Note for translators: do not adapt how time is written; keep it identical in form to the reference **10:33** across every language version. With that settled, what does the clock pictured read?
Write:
**12:53**
